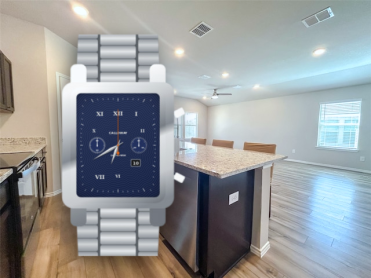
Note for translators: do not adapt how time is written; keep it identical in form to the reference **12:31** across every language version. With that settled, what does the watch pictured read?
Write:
**6:40**
